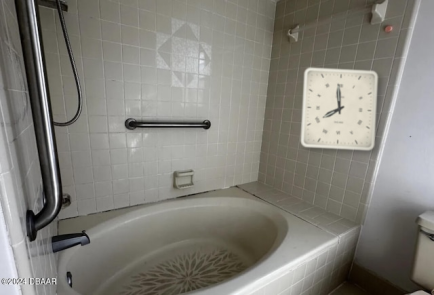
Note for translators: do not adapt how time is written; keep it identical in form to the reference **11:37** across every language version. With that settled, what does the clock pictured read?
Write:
**7:59**
